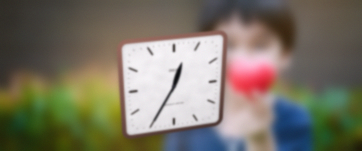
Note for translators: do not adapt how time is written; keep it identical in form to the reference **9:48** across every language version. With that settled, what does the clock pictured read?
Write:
**12:35**
